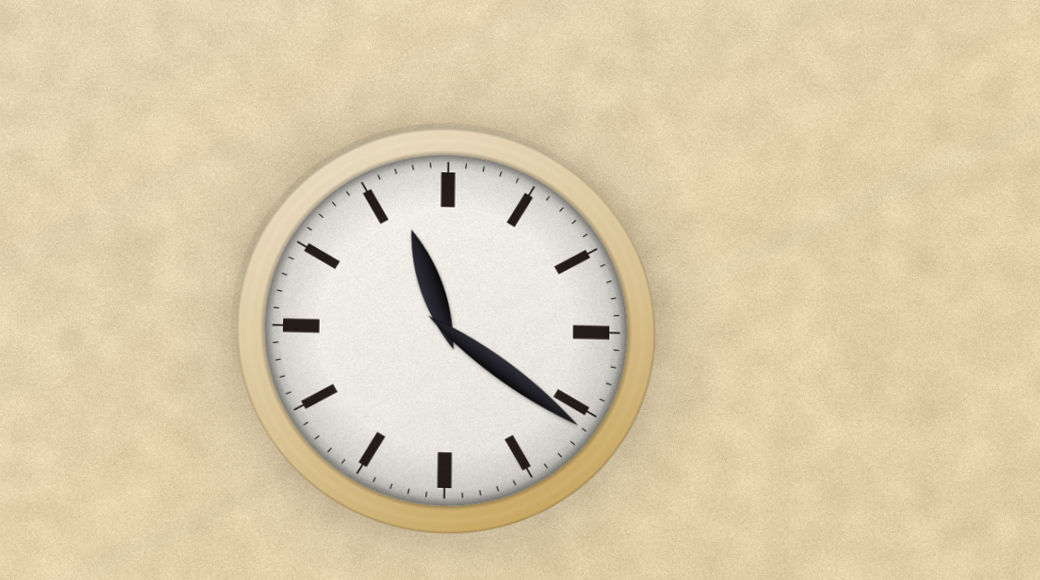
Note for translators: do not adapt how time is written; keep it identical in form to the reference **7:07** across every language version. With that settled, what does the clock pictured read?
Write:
**11:21**
